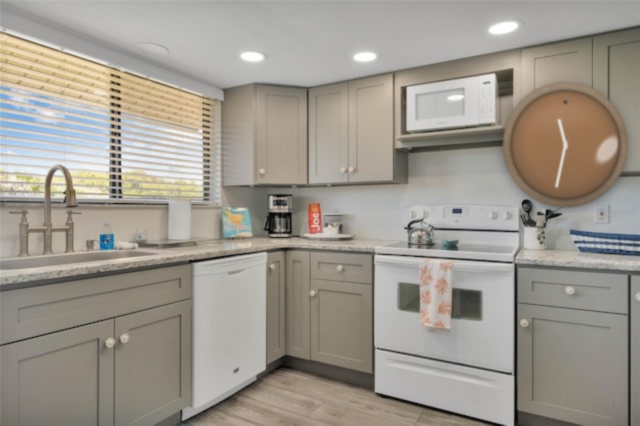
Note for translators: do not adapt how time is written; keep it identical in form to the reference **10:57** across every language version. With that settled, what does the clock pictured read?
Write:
**11:32**
